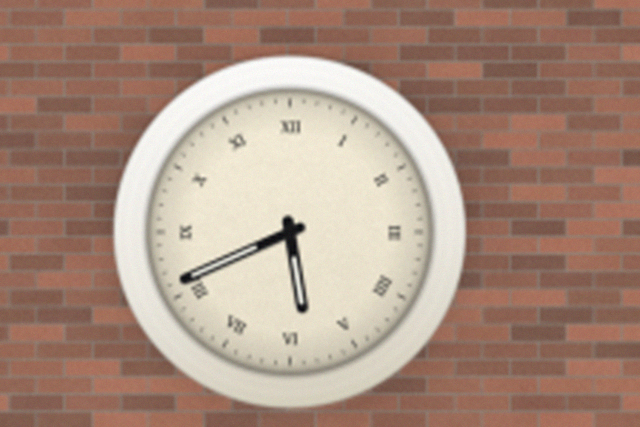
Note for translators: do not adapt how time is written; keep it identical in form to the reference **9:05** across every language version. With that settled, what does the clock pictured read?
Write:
**5:41**
